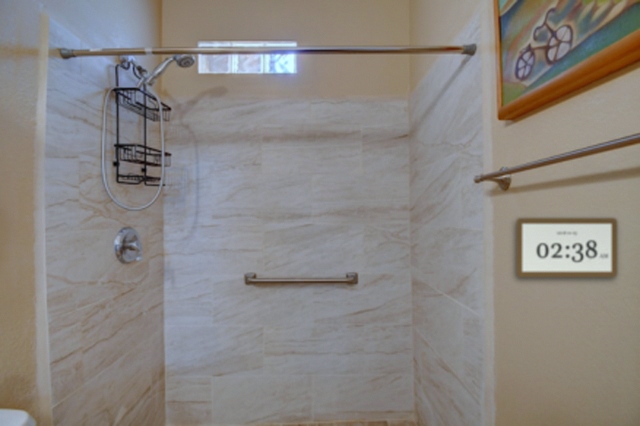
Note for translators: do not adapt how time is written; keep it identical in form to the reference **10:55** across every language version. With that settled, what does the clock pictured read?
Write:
**2:38**
